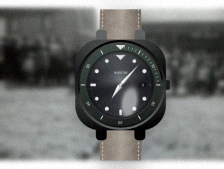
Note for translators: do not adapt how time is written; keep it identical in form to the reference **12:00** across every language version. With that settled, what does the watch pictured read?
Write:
**7:07**
